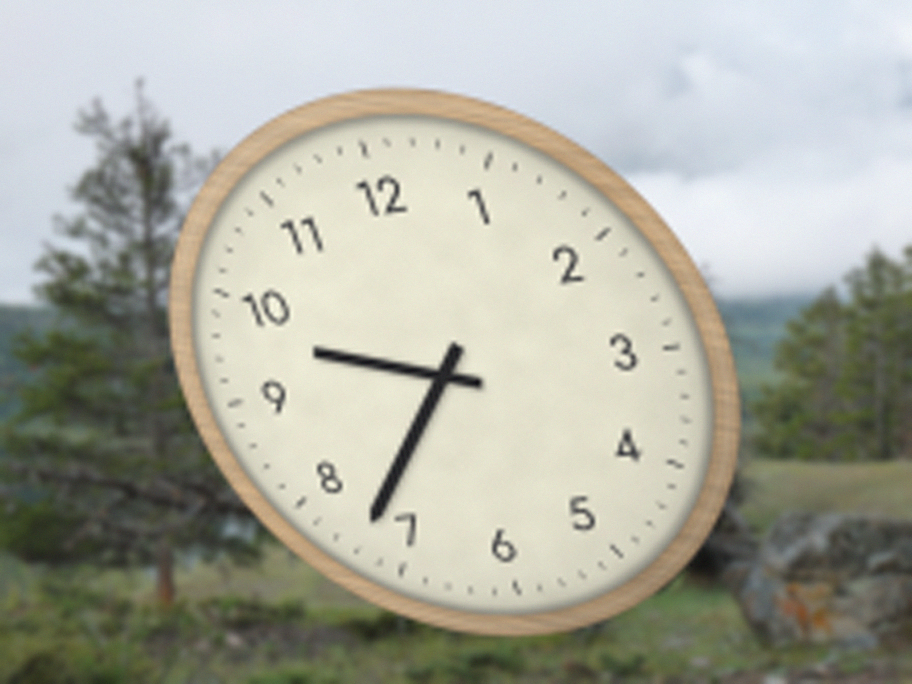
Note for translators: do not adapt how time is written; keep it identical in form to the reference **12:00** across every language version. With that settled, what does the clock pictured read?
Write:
**9:37**
